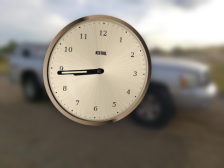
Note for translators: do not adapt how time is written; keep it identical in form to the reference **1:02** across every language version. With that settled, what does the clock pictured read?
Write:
**8:44**
